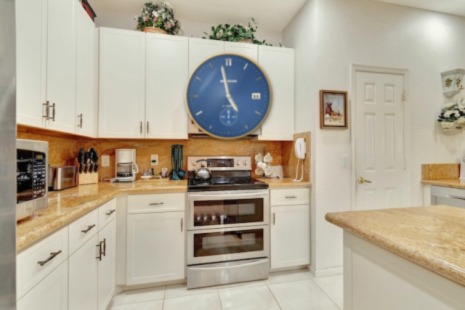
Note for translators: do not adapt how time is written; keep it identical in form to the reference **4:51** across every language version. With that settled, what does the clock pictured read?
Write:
**4:58**
